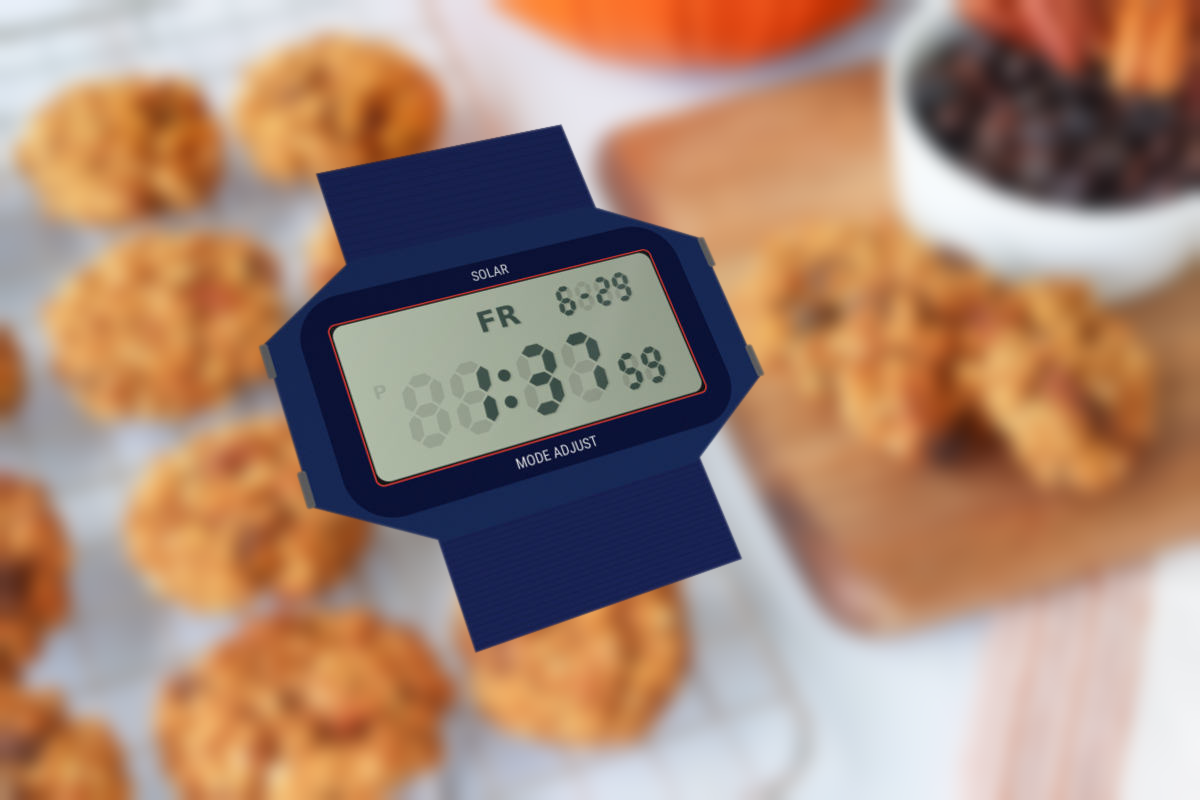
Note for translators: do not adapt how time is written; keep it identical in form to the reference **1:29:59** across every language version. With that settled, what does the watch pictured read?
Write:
**1:37:59**
